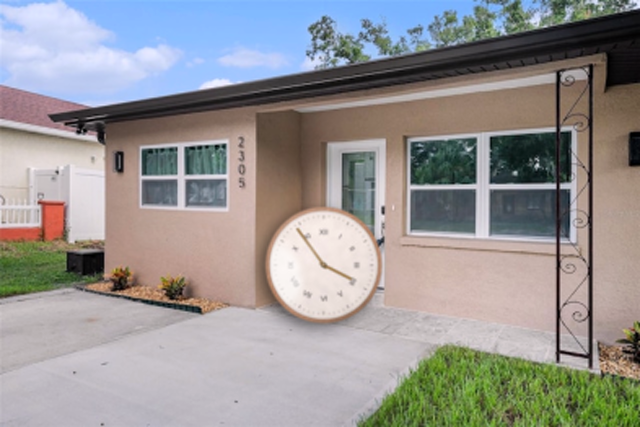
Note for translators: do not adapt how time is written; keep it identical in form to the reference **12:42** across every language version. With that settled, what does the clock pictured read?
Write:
**3:54**
